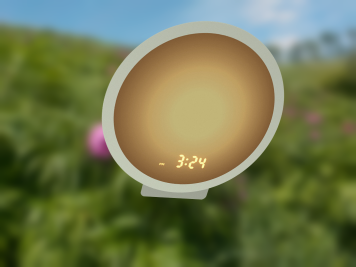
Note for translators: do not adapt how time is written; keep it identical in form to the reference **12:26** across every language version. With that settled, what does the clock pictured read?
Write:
**3:24**
